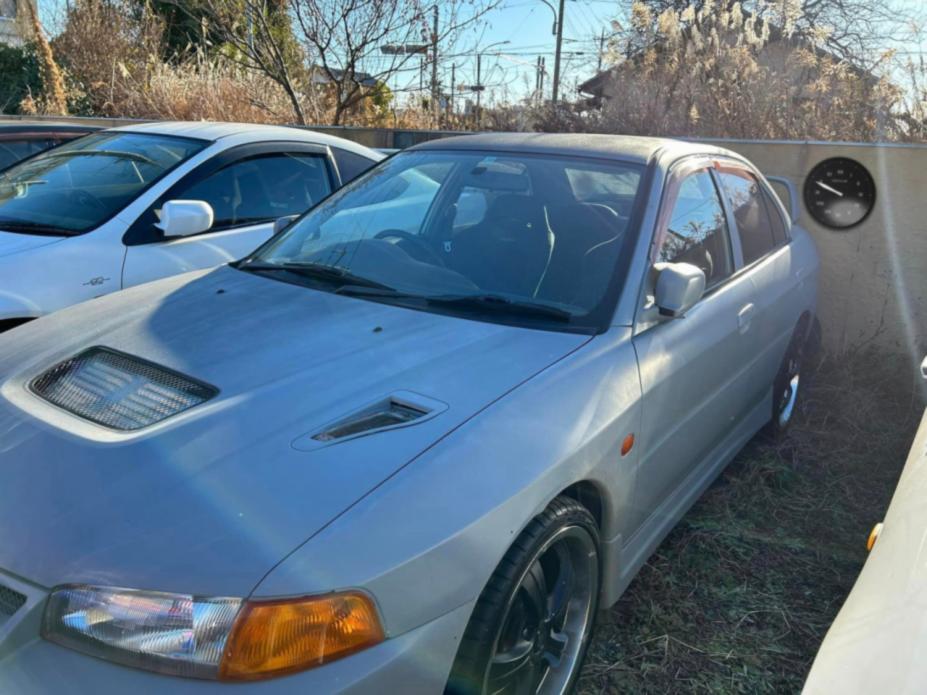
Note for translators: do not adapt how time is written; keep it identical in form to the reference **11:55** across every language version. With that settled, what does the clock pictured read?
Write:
**9:49**
